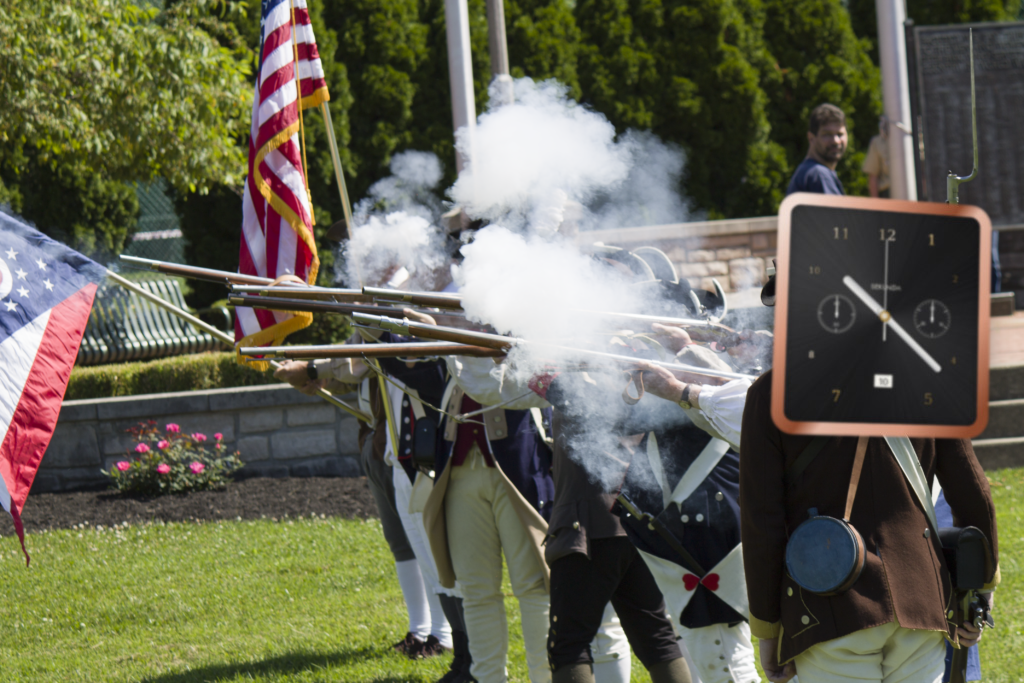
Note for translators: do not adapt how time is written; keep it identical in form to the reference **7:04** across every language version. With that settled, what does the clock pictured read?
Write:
**10:22**
